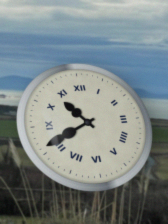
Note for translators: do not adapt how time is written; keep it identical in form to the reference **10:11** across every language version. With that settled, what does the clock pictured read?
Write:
**10:41**
